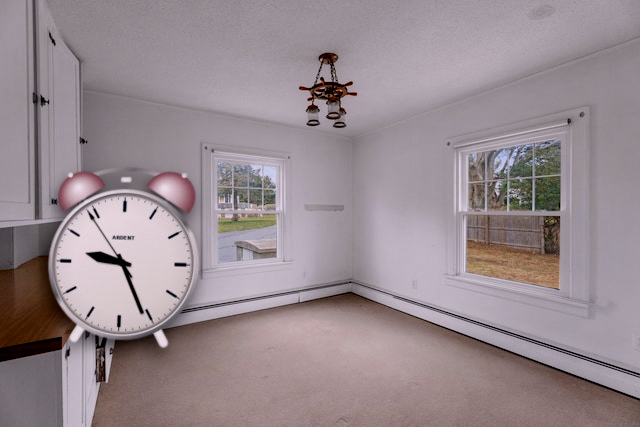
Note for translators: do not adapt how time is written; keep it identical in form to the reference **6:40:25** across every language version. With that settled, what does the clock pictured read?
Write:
**9:25:54**
